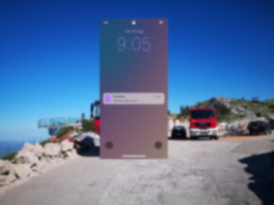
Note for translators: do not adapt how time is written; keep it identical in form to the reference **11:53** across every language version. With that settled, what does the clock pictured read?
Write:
**9:05**
